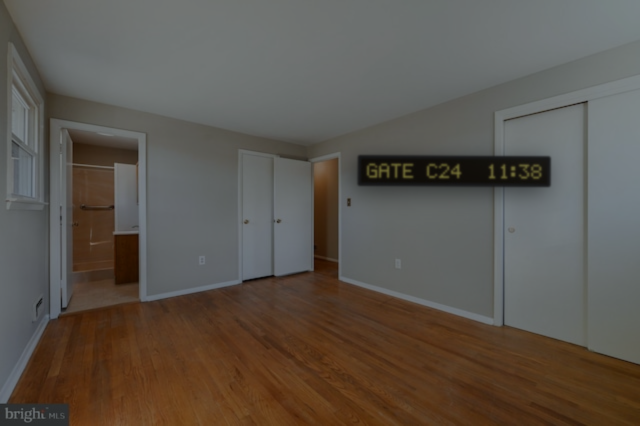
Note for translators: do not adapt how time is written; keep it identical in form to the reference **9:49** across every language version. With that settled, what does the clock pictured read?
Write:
**11:38**
